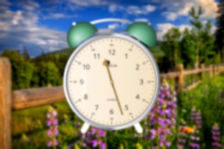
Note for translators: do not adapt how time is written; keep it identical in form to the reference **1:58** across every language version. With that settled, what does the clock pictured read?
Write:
**11:27**
